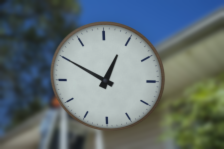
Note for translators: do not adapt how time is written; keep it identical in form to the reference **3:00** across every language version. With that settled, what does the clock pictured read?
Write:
**12:50**
